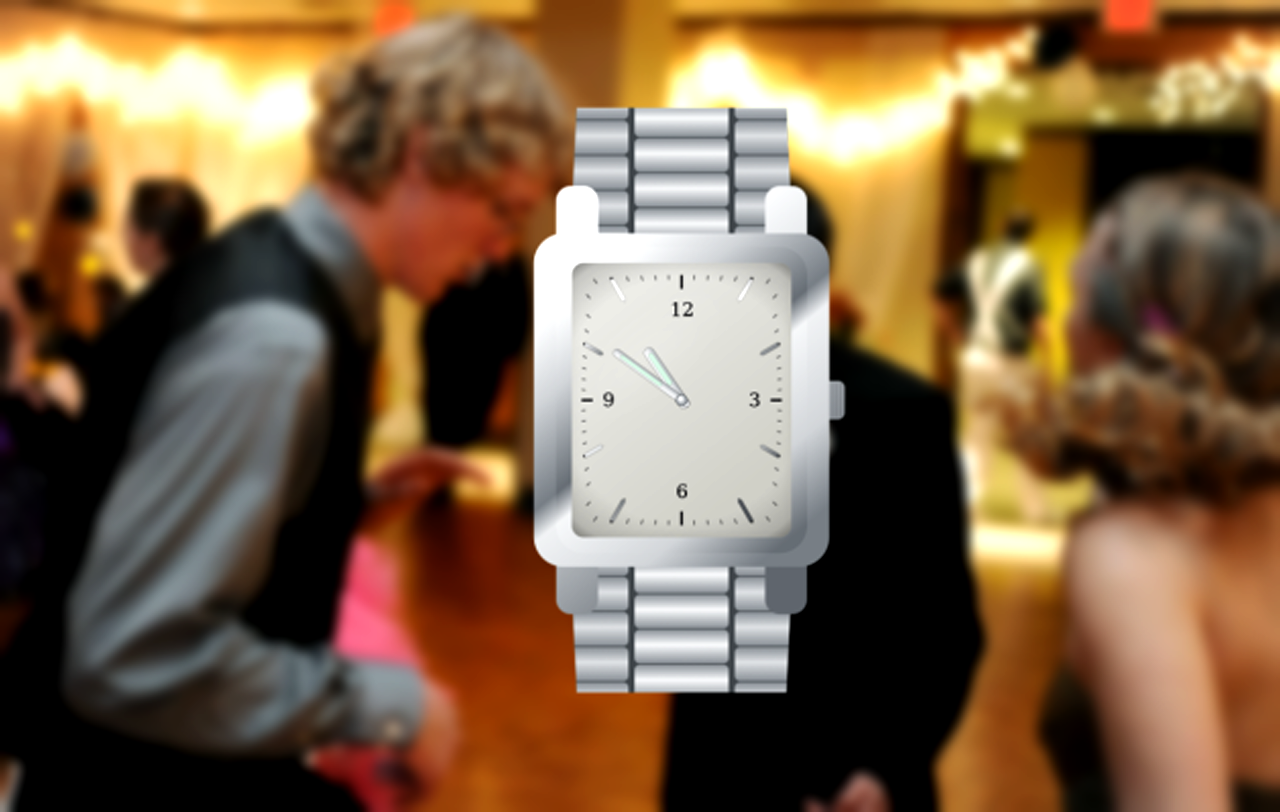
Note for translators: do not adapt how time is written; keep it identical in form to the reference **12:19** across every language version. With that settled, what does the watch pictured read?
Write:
**10:51**
